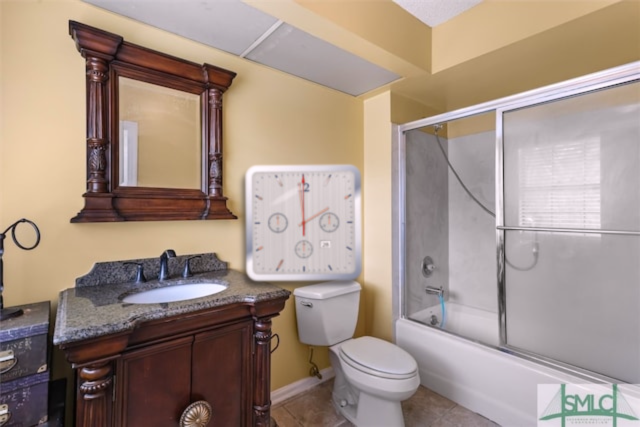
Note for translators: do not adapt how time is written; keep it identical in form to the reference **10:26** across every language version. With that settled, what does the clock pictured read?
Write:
**1:59**
